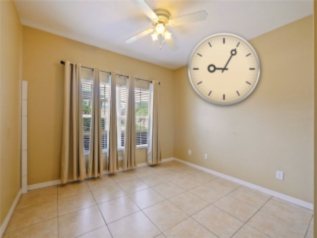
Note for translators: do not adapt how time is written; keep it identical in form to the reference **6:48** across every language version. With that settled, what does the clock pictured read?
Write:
**9:05**
